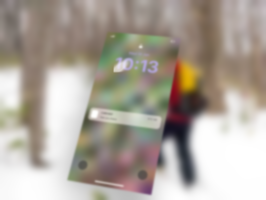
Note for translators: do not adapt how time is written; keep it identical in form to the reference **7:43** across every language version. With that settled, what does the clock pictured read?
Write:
**10:13**
